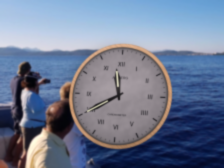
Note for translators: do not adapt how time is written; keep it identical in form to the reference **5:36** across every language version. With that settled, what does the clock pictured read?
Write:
**11:40**
